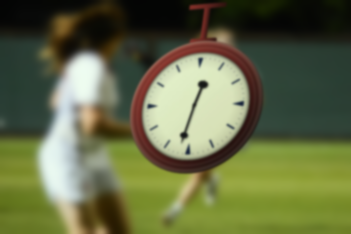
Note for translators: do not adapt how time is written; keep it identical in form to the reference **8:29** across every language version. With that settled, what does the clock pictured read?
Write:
**12:32**
